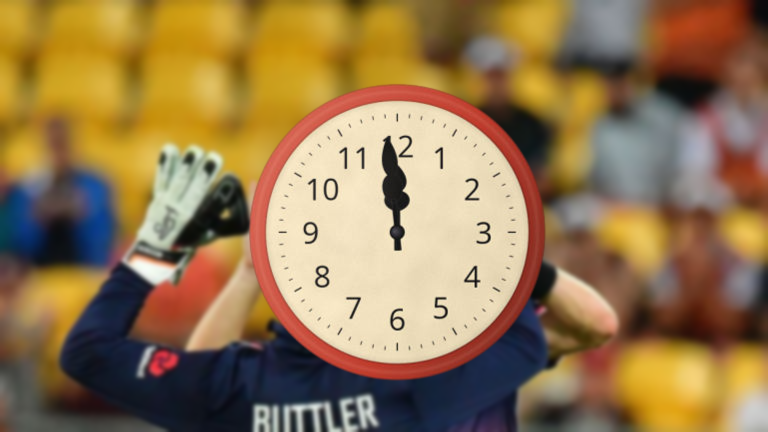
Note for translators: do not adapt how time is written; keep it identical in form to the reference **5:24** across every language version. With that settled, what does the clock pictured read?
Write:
**11:59**
